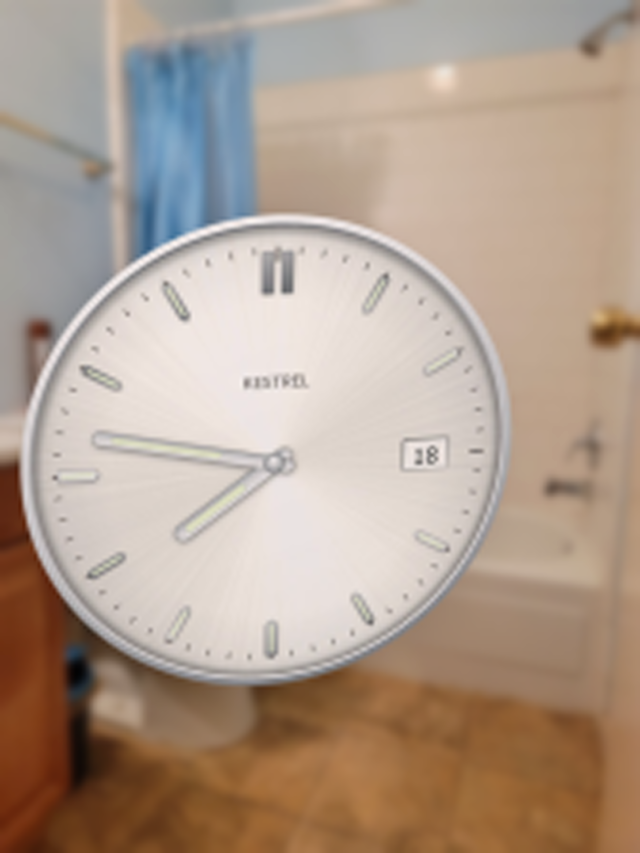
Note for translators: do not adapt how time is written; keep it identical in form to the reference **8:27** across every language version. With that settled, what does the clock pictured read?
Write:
**7:47**
